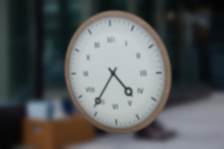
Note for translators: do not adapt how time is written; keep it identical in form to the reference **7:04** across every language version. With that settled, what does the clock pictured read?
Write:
**4:36**
